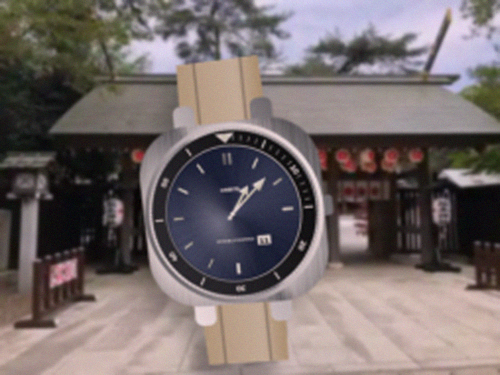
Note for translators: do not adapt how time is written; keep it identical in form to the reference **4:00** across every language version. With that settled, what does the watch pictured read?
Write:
**1:08**
